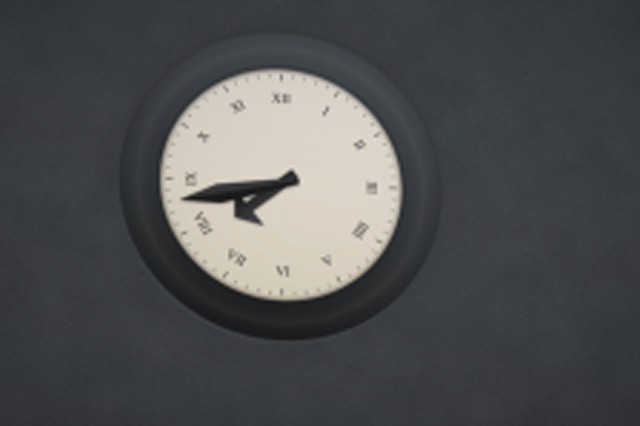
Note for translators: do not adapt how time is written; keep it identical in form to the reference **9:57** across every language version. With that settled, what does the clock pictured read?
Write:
**7:43**
